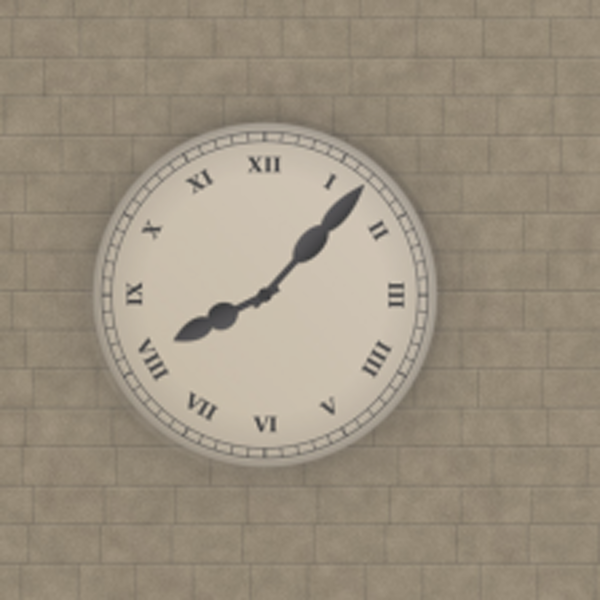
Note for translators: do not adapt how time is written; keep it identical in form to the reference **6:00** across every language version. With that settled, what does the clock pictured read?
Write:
**8:07**
